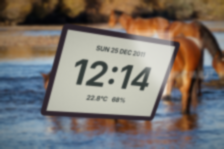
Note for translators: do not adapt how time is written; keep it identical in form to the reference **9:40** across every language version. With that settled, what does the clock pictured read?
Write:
**12:14**
